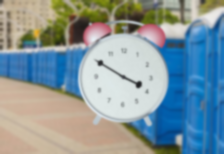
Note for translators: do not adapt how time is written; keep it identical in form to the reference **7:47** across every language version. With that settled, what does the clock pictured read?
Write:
**3:50**
